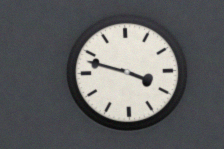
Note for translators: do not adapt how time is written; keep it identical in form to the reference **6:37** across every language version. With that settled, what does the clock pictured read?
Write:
**3:48**
